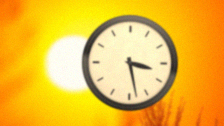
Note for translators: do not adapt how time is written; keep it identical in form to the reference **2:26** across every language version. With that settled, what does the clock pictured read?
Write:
**3:28**
